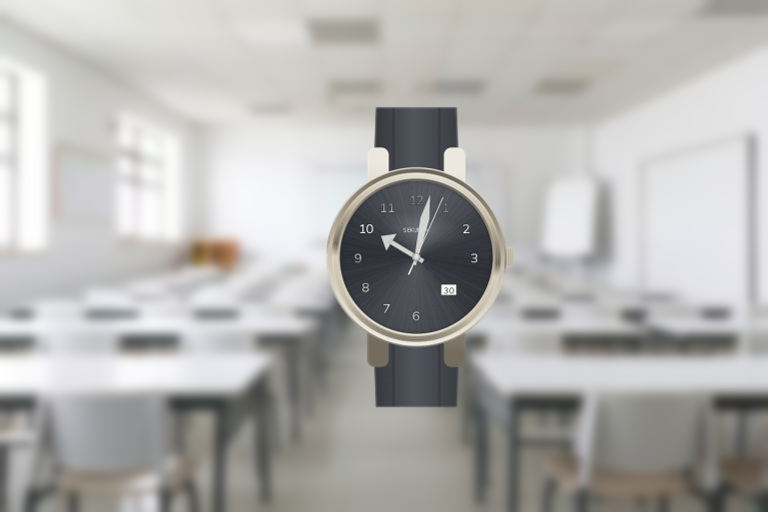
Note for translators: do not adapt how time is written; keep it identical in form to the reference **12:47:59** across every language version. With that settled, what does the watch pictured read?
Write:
**10:02:04**
